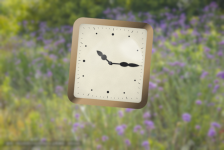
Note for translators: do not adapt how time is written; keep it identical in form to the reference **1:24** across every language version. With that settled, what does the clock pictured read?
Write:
**10:15**
